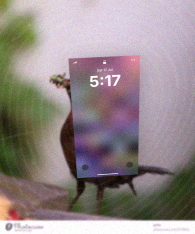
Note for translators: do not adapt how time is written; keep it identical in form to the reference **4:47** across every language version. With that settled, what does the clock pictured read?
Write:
**5:17**
